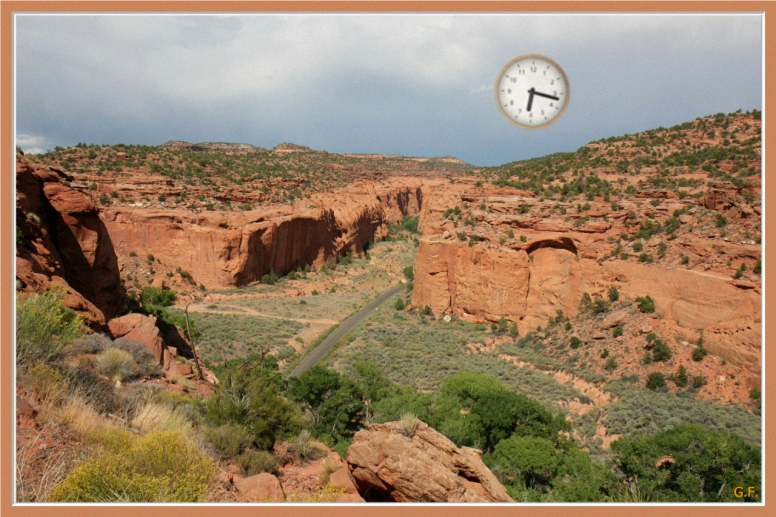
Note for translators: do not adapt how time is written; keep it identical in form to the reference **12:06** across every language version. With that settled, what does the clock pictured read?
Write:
**6:17**
